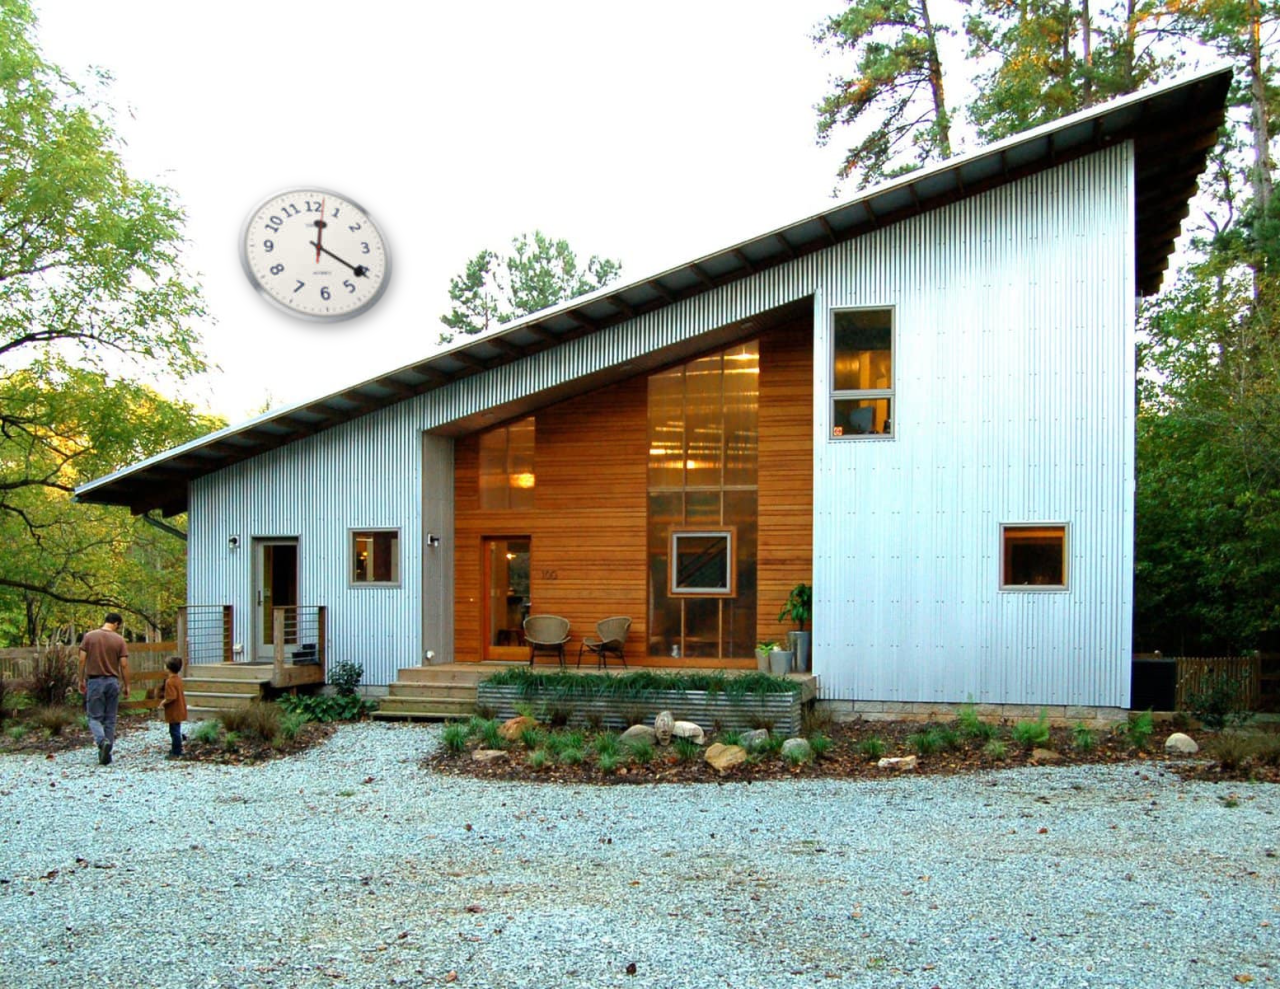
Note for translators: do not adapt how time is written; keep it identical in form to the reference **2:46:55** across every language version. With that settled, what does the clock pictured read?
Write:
**12:21:02**
